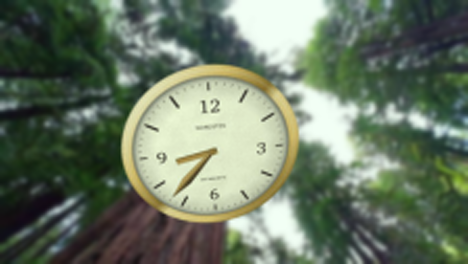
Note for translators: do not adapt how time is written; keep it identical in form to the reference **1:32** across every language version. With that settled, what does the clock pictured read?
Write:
**8:37**
